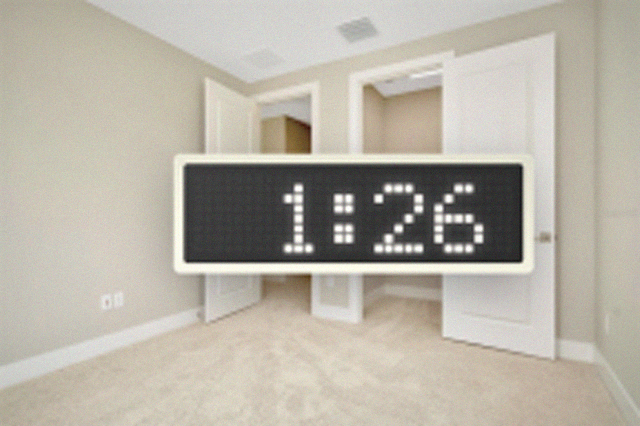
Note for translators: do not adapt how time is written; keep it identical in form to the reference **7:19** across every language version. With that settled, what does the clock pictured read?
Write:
**1:26**
